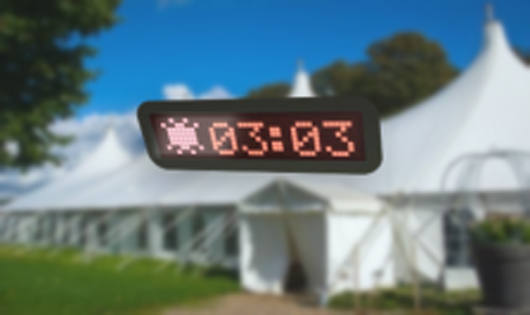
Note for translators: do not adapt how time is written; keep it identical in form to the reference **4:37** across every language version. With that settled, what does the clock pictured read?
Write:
**3:03**
